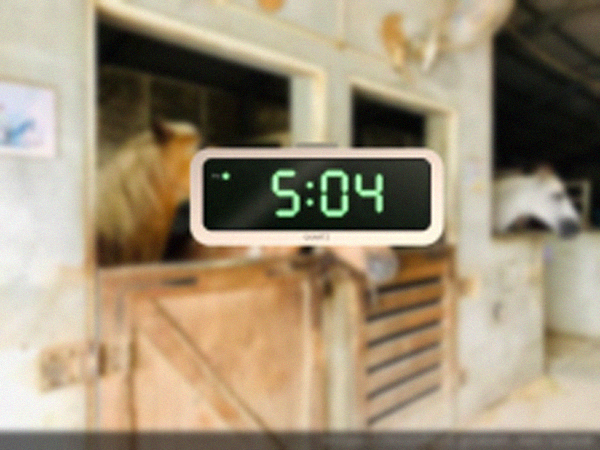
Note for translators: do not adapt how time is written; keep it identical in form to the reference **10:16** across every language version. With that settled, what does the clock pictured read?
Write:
**5:04**
